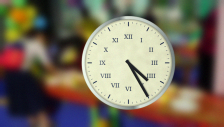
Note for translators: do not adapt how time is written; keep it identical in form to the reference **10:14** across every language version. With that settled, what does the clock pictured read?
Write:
**4:25**
